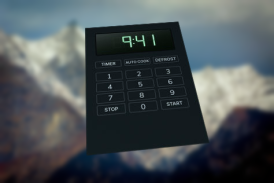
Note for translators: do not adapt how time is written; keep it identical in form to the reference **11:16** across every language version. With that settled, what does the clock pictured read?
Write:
**9:41**
